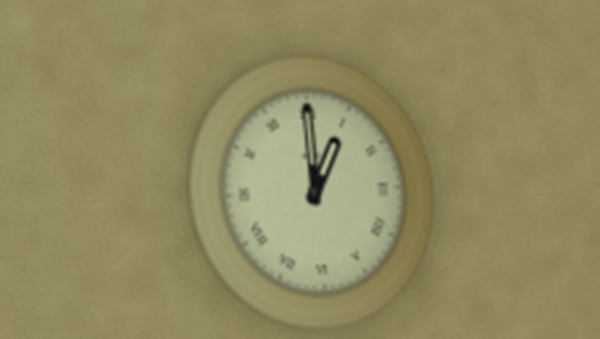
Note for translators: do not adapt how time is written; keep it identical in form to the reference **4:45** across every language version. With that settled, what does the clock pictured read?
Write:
**1:00**
